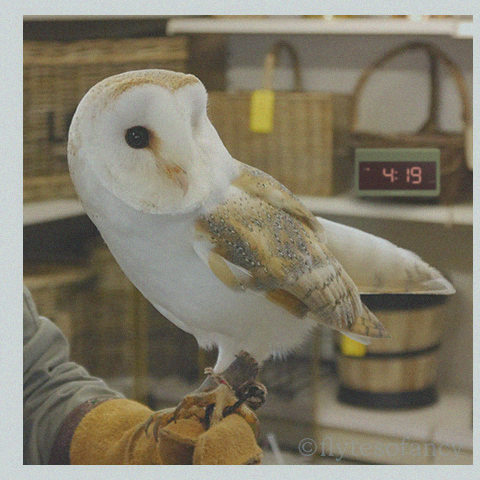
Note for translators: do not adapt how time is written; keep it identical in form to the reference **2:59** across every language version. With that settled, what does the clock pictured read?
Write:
**4:19**
